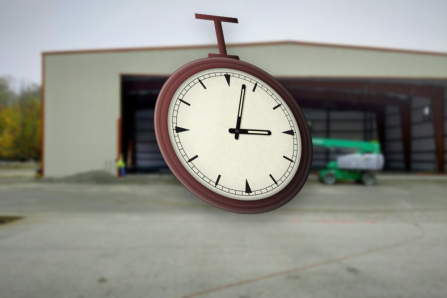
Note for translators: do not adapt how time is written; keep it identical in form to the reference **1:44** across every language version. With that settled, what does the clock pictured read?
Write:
**3:03**
